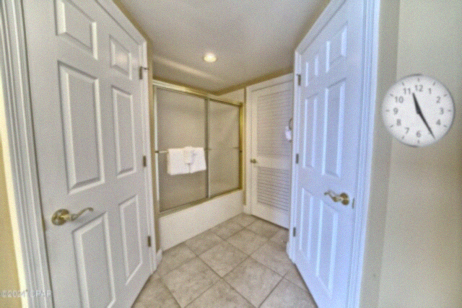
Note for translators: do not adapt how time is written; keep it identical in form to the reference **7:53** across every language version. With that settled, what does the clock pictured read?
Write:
**11:25**
